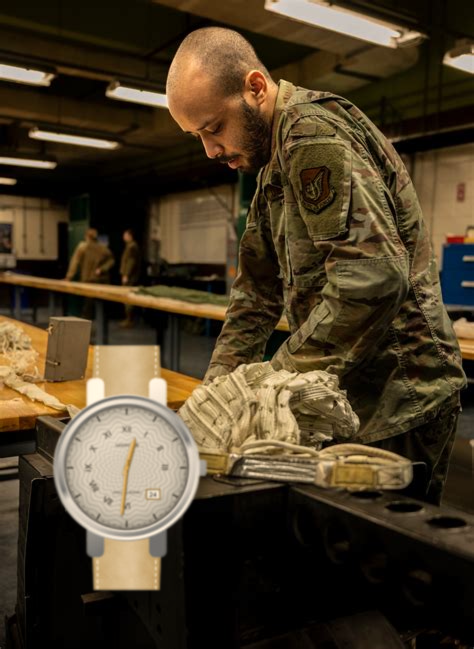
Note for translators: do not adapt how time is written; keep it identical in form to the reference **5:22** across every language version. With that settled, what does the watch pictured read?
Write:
**12:31**
